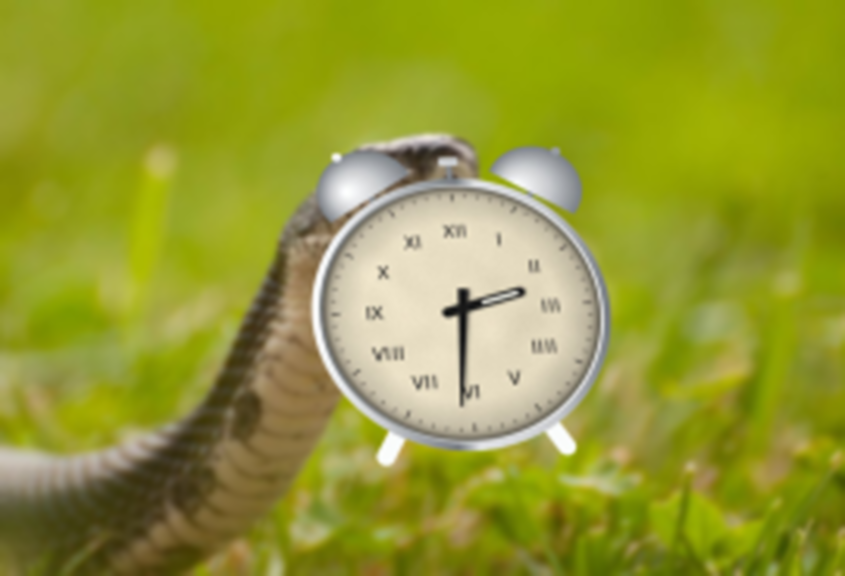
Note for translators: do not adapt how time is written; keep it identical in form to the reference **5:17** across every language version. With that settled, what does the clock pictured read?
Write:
**2:31**
